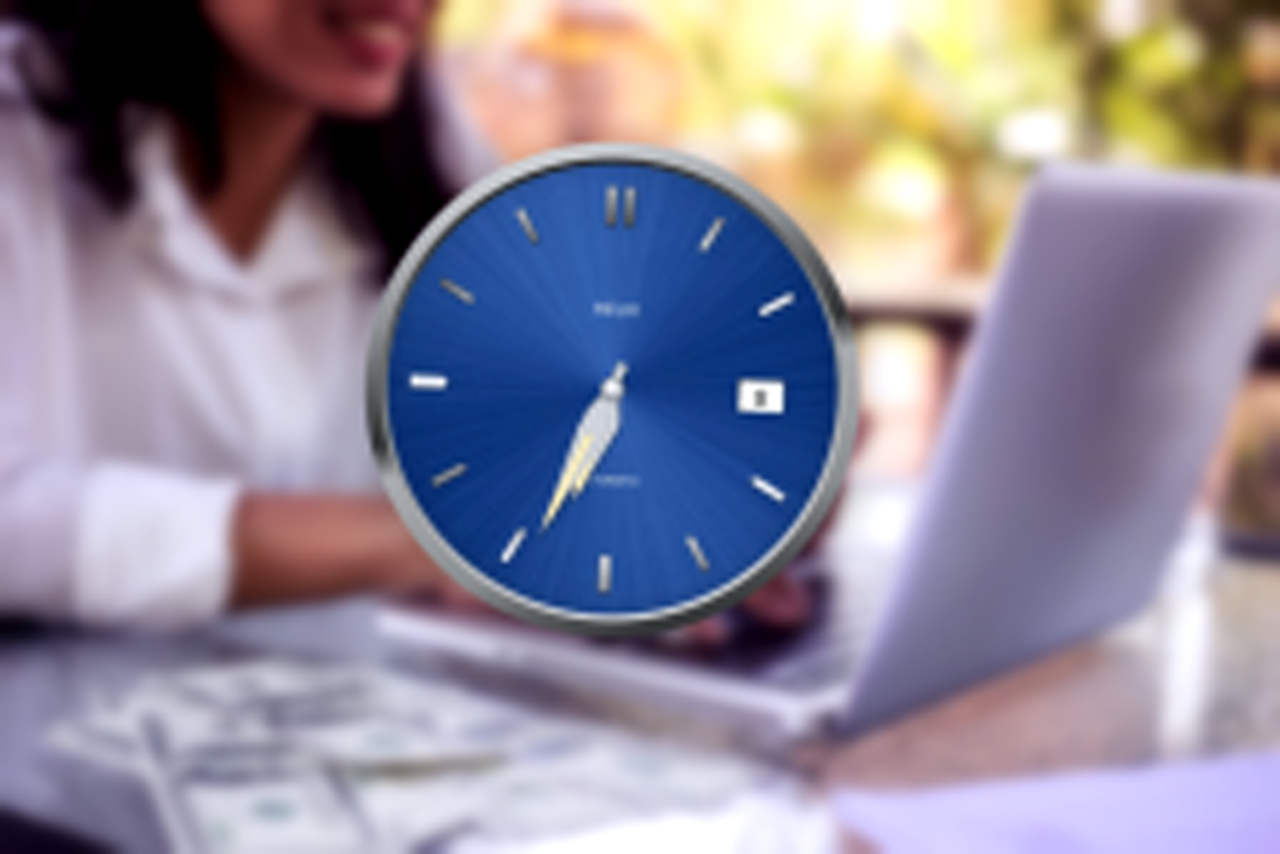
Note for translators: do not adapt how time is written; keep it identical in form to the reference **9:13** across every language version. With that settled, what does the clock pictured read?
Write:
**6:34**
